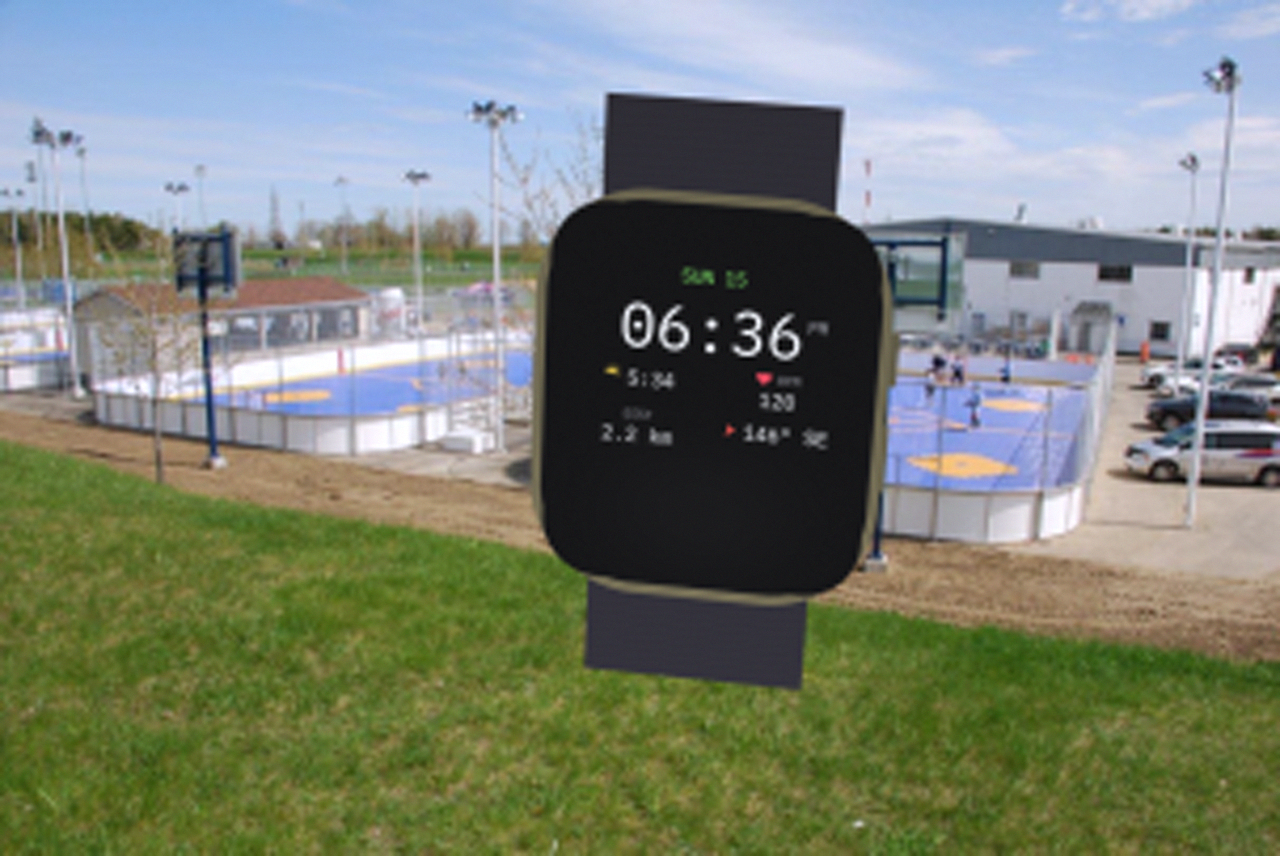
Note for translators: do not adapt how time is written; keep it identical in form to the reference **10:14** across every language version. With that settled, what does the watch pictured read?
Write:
**6:36**
